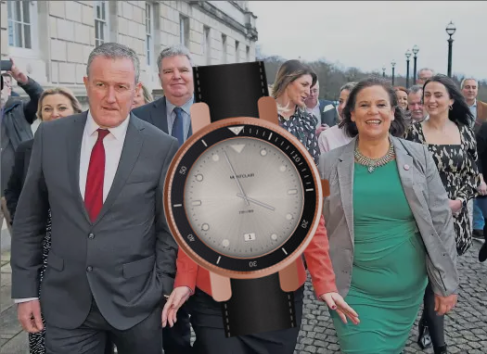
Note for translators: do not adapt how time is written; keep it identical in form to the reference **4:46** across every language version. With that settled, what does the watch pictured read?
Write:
**3:57**
